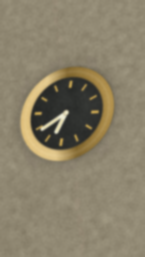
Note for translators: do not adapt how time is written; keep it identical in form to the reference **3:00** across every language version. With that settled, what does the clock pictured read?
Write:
**6:39**
